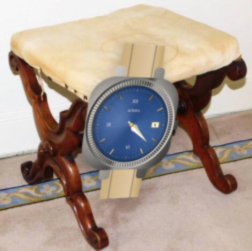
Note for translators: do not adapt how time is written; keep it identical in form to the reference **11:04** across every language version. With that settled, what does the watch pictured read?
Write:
**4:22**
